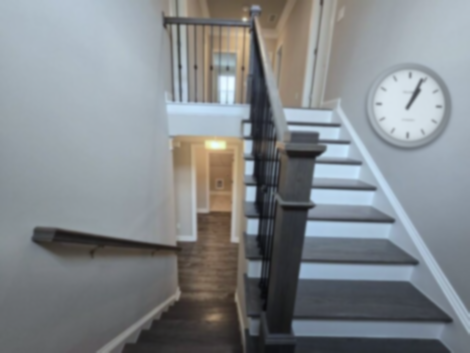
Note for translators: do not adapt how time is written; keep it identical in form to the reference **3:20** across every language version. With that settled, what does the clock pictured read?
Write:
**1:04**
